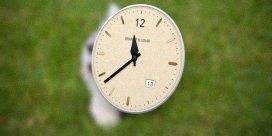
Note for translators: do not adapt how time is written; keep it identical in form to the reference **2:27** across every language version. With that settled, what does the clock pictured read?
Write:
**11:38**
